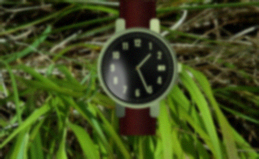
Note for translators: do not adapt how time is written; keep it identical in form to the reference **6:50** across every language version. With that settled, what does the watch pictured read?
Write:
**1:26**
